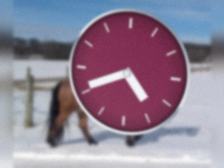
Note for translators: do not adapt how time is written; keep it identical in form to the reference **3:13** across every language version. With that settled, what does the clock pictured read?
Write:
**4:41**
